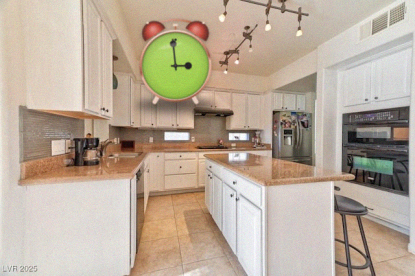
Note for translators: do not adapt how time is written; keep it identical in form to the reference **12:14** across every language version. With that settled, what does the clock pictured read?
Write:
**2:59**
